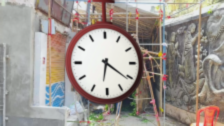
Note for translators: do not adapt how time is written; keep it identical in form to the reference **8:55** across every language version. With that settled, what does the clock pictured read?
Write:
**6:21**
